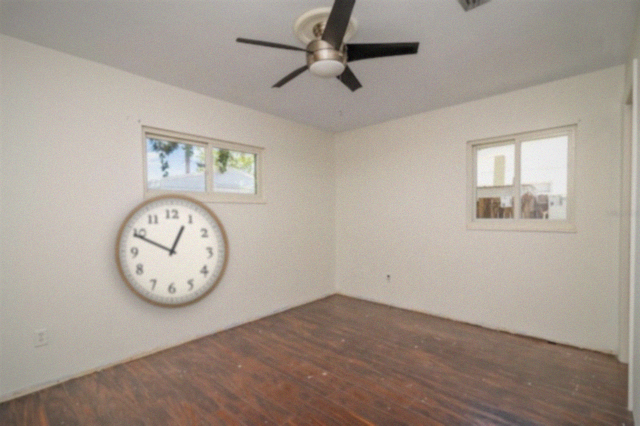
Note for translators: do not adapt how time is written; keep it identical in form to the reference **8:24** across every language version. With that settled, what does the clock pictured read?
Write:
**12:49**
